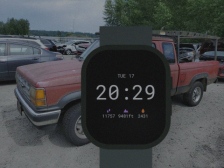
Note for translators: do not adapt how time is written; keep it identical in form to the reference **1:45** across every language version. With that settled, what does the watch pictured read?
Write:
**20:29**
